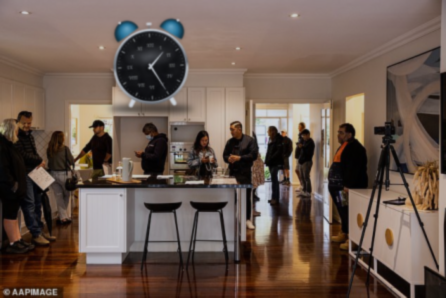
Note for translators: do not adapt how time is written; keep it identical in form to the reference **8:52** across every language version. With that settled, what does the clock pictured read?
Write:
**1:25**
